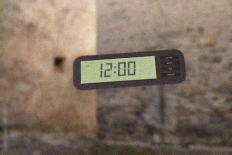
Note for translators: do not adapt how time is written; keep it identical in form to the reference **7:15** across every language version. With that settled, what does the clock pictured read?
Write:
**12:00**
